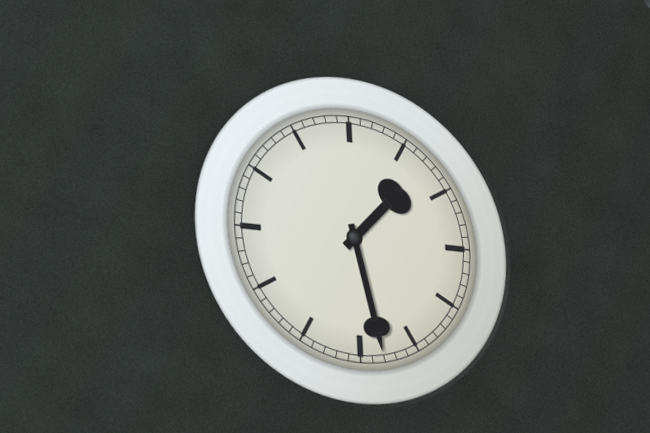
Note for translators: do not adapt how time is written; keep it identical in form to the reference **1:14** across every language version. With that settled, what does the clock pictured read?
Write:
**1:28**
